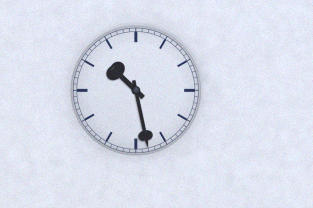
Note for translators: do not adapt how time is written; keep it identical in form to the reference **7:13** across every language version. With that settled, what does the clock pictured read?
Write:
**10:28**
